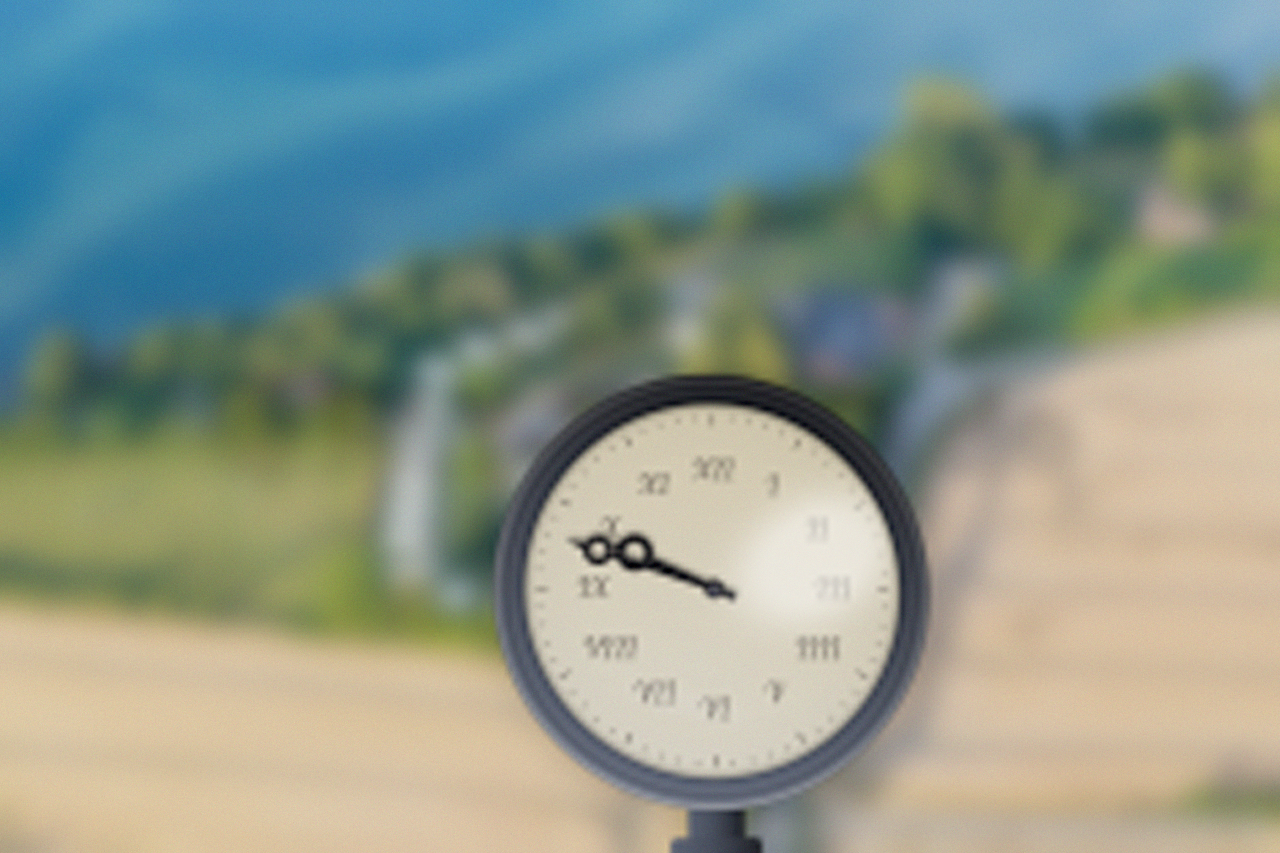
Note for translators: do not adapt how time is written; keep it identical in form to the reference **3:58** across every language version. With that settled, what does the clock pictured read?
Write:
**9:48**
